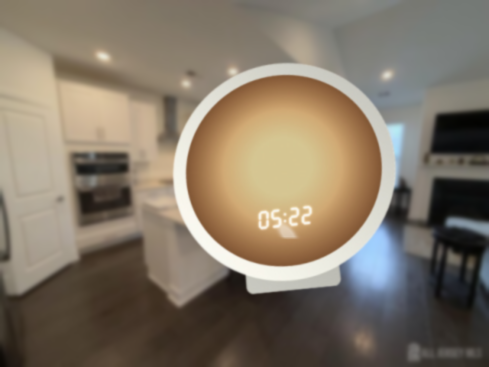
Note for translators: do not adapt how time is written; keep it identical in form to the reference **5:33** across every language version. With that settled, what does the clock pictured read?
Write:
**5:22**
